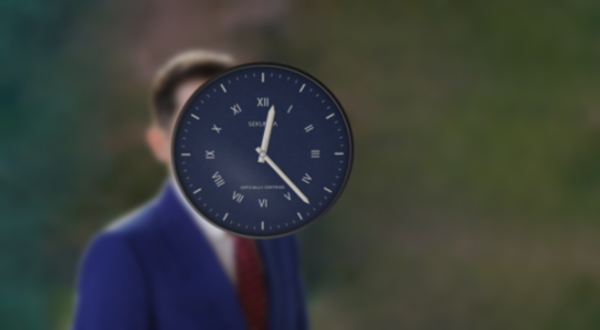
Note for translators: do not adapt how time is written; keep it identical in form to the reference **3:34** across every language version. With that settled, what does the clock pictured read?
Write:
**12:23**
